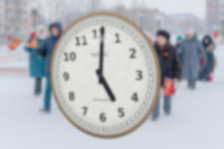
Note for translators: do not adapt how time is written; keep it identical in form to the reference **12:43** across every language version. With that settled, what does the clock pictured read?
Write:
**5:01**
